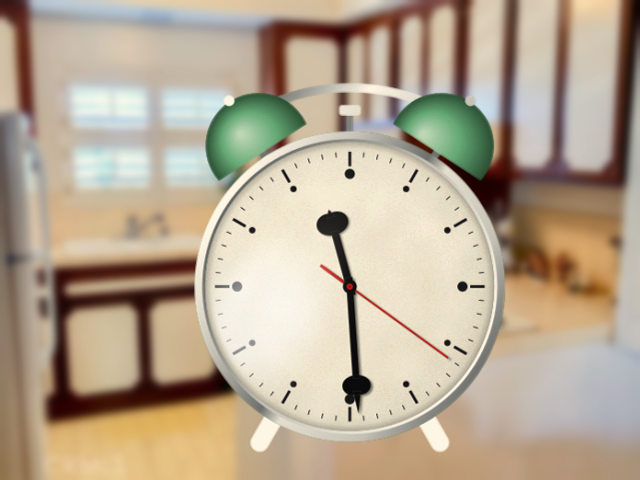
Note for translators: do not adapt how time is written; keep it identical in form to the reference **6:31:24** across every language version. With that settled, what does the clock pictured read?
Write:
**11:29:21**
